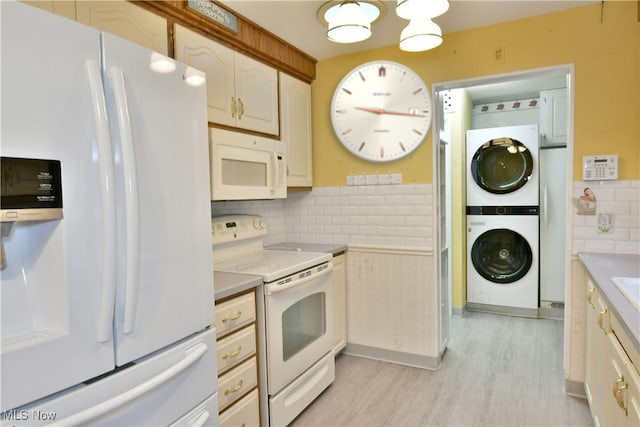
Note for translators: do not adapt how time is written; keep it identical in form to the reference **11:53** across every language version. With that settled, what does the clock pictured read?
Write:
**9:16**
